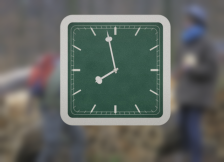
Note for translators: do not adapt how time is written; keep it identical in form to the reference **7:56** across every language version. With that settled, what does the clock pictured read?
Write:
**7:58**
